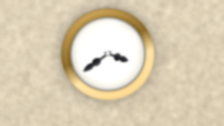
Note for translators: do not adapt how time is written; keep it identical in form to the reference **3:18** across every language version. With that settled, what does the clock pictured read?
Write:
**3:39**
